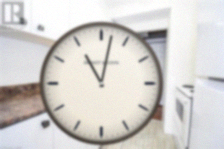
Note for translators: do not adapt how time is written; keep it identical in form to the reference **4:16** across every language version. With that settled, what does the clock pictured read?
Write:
**11:02**
